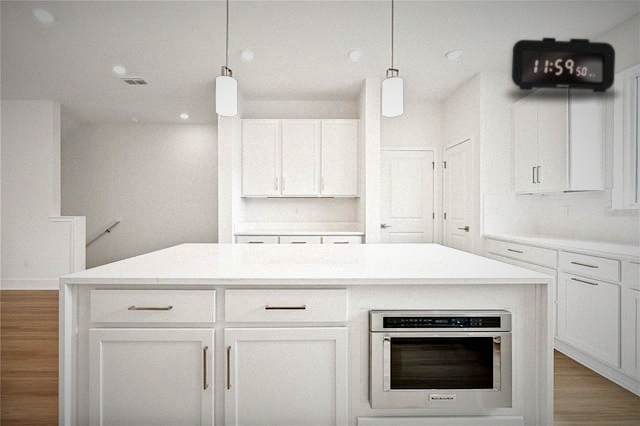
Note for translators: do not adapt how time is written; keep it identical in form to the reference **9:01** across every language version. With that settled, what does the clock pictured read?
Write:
**11:59**
